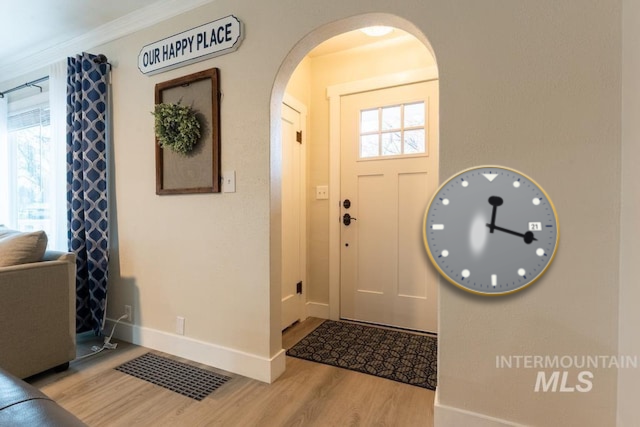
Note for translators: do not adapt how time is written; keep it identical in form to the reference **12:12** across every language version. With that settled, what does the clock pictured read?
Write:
**12:18**
